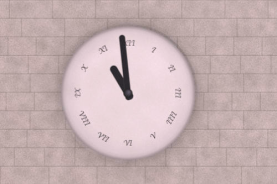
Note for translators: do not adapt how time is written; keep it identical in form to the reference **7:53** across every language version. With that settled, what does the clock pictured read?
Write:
**10:59**
